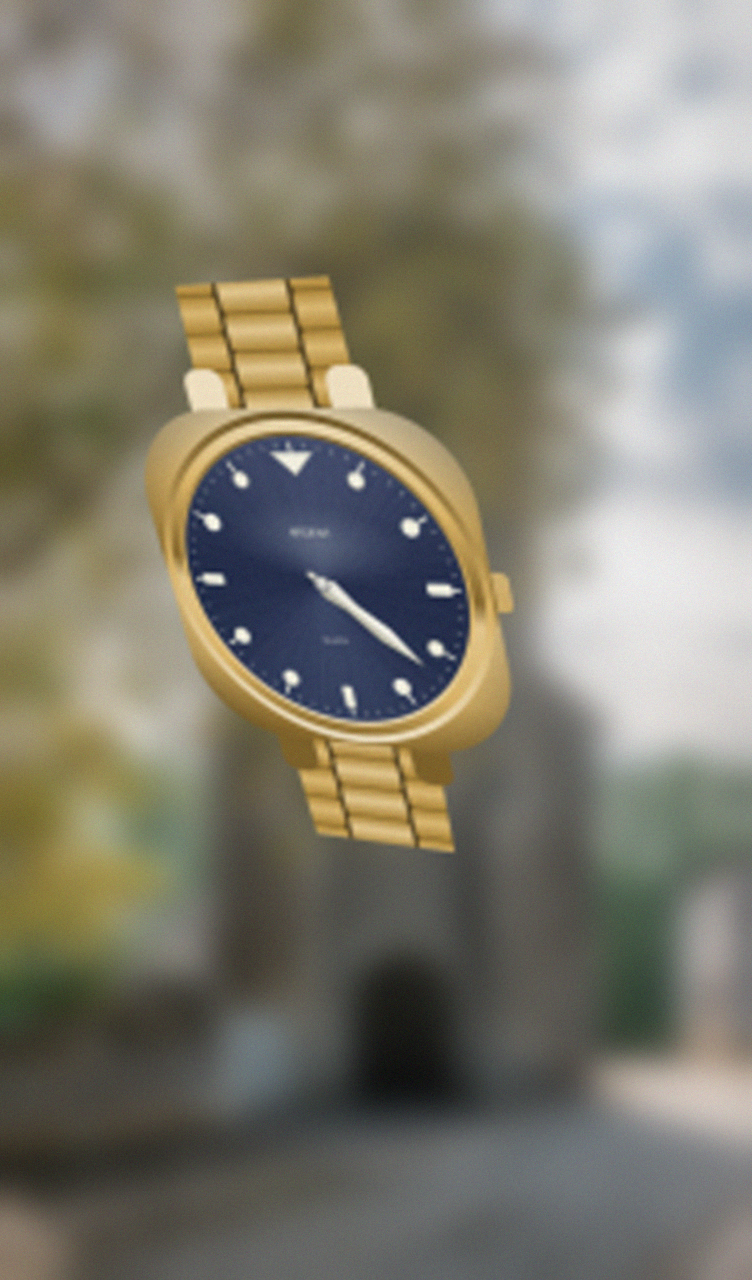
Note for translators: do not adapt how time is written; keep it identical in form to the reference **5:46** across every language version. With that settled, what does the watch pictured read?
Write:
**4:22**
